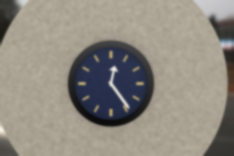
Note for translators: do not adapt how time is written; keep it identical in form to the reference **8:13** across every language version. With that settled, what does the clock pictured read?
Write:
**12:24**
